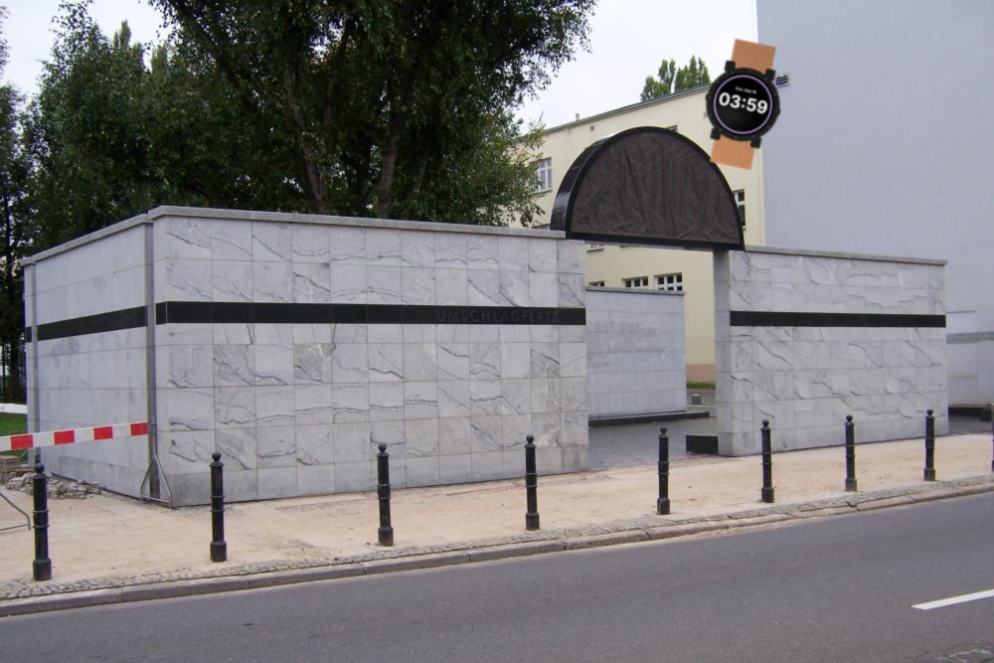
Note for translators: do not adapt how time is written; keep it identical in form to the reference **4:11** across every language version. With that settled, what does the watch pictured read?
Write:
**3:59**
